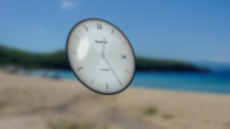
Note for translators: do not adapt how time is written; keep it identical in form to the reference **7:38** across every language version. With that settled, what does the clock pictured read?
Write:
**12:25**
